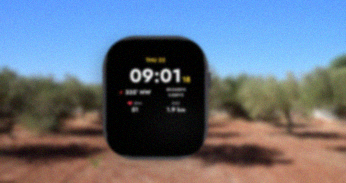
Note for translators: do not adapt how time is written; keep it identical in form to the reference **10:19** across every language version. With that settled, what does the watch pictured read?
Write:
**9:01**
